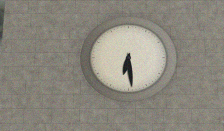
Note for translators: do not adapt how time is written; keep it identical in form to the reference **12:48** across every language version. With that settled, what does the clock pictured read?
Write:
**6:29**
